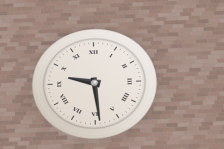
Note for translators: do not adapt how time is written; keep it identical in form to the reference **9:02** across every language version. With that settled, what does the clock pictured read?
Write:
**9:29**
